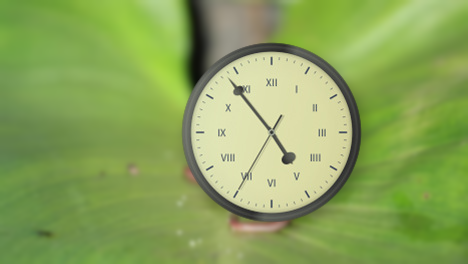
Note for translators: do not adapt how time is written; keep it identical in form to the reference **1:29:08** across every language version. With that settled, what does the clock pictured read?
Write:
**4:53:35**
